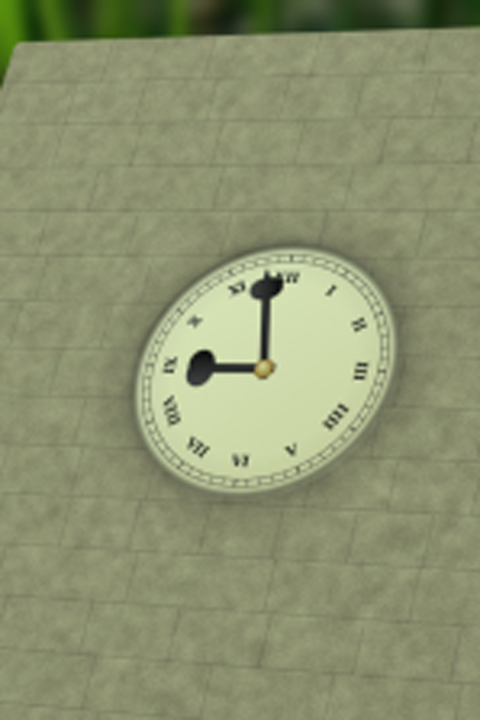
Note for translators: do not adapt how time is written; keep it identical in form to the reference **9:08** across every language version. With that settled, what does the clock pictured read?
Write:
**8:58**
